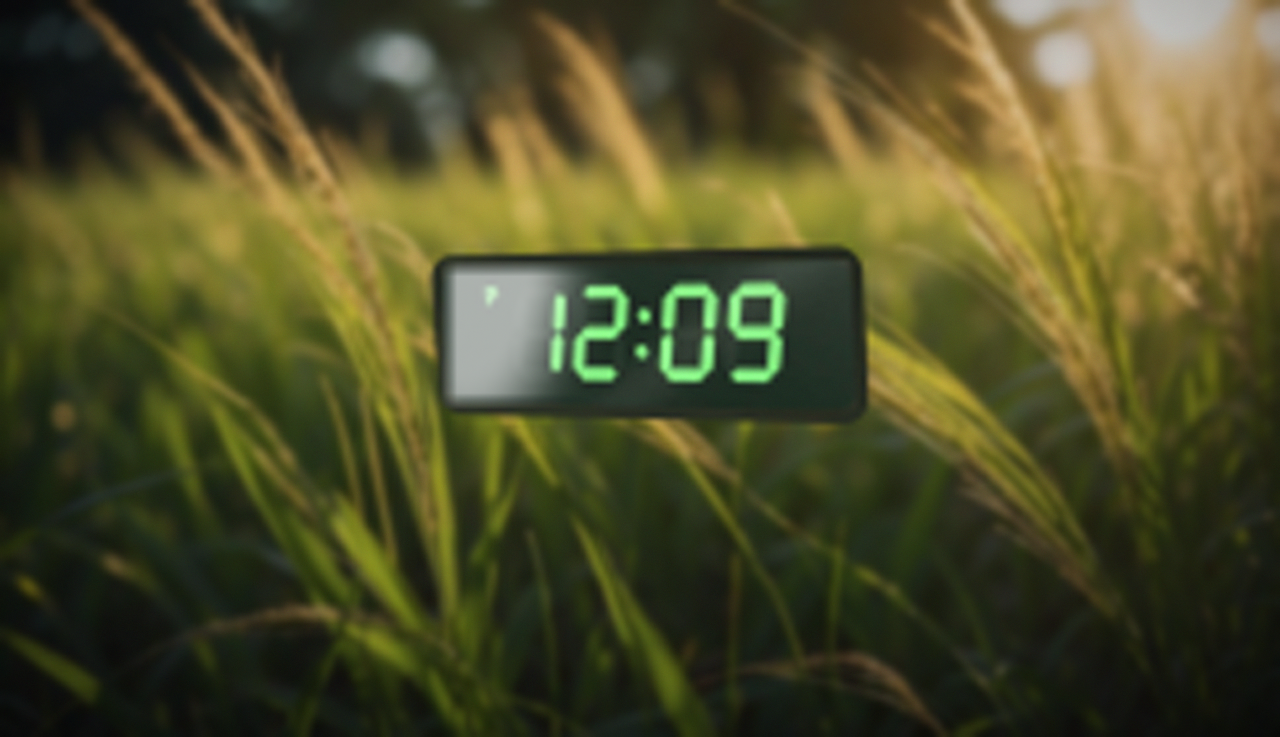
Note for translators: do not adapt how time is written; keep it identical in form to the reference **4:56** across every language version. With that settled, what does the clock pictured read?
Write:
**12:09**
